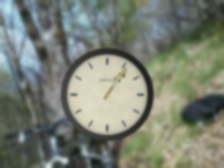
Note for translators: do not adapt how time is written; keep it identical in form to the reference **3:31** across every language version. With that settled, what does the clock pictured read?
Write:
**1:06**
